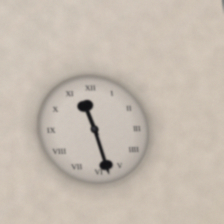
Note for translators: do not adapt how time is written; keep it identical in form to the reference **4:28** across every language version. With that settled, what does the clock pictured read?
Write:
**11:28**
